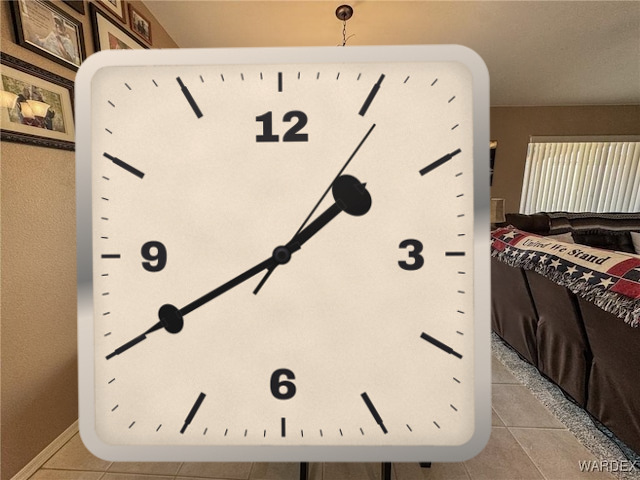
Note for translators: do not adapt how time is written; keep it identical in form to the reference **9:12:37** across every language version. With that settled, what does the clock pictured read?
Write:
**1:40:06**
